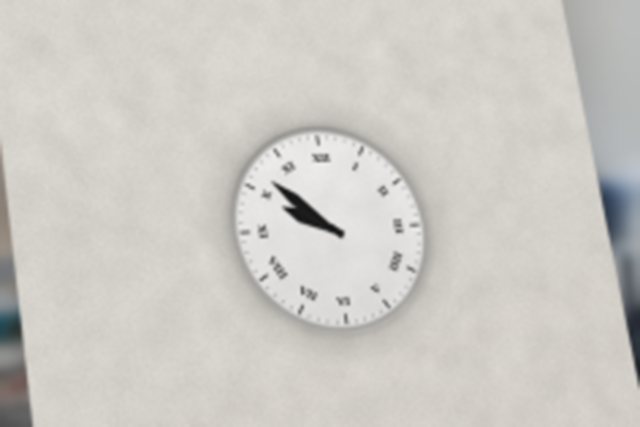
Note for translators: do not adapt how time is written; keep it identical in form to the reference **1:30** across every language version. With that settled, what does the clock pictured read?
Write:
**9:52**
